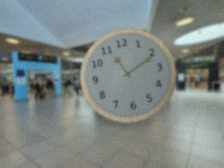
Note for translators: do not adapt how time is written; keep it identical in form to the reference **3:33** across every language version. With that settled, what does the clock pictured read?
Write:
**11:11**
